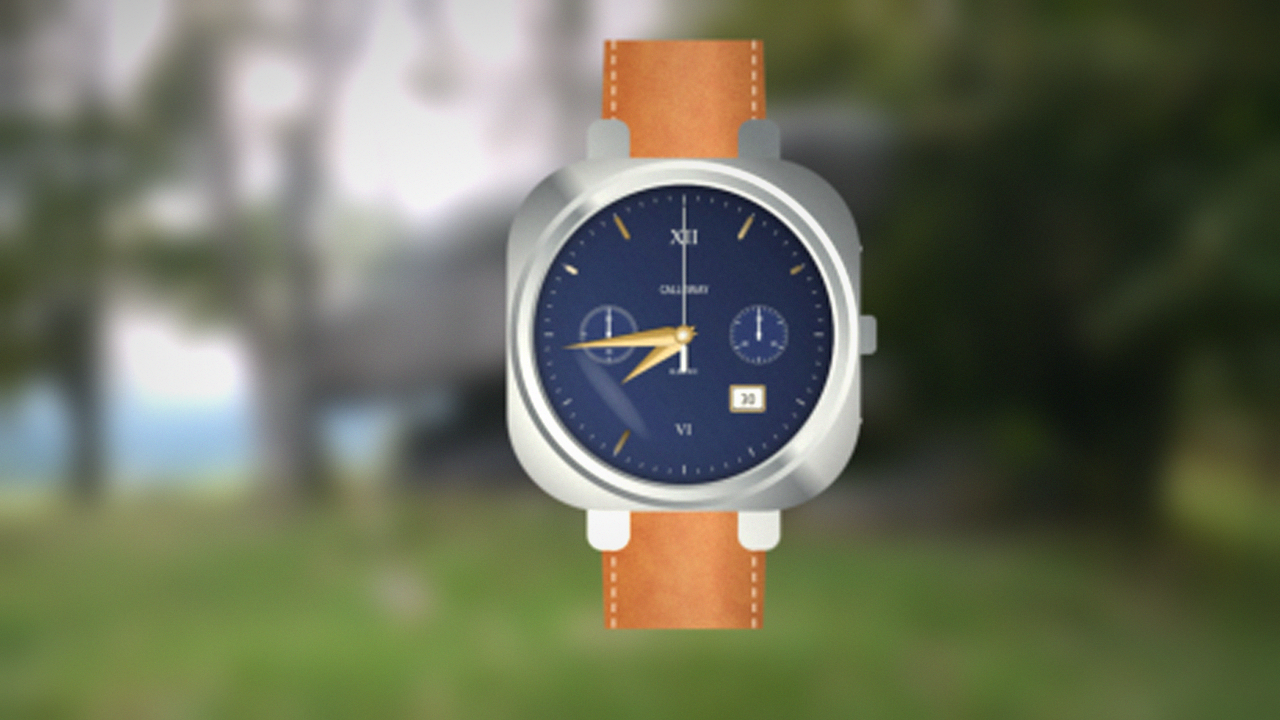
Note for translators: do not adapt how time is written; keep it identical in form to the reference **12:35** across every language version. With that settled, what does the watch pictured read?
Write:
**7:44**
